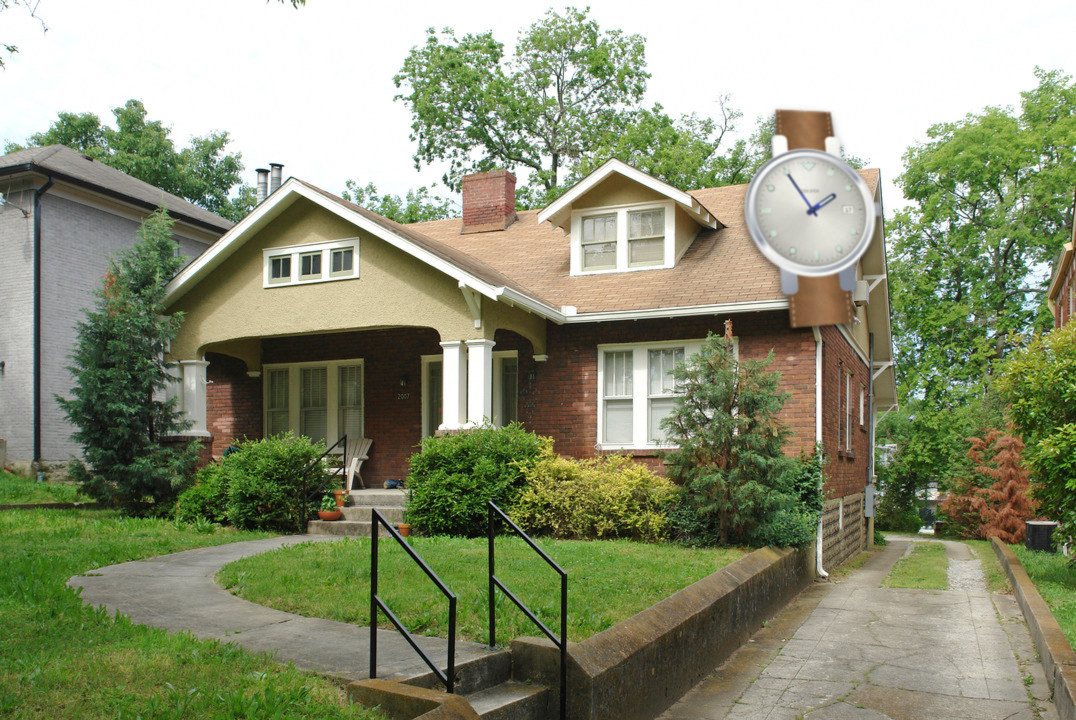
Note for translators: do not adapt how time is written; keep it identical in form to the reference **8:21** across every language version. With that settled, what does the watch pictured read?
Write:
**1:55**
